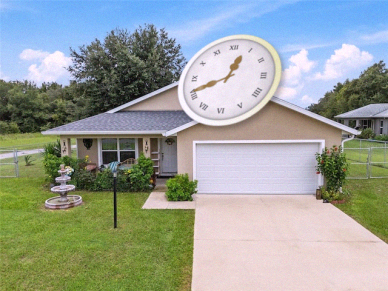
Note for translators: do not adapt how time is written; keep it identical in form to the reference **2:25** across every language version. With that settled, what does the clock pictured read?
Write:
**12:41**
